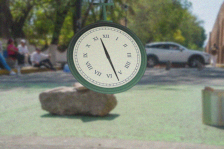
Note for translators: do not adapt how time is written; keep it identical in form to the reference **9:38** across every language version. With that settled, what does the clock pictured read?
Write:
**11:27**
